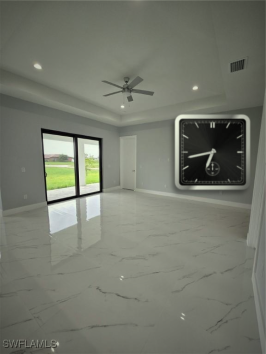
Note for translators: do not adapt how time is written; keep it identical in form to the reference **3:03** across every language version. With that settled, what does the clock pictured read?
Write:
**6:43**
